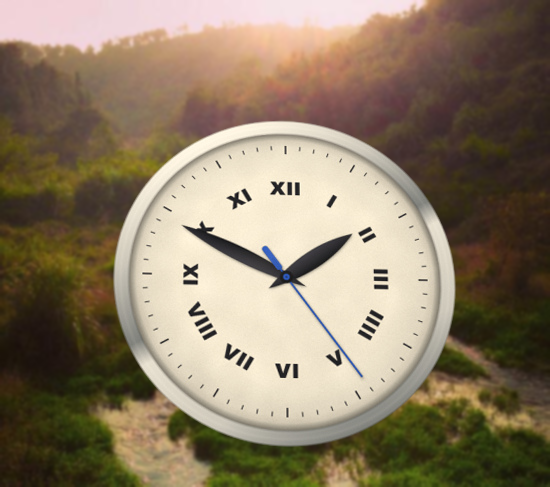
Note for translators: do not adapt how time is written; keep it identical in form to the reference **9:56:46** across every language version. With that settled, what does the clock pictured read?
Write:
**1:49:24**
